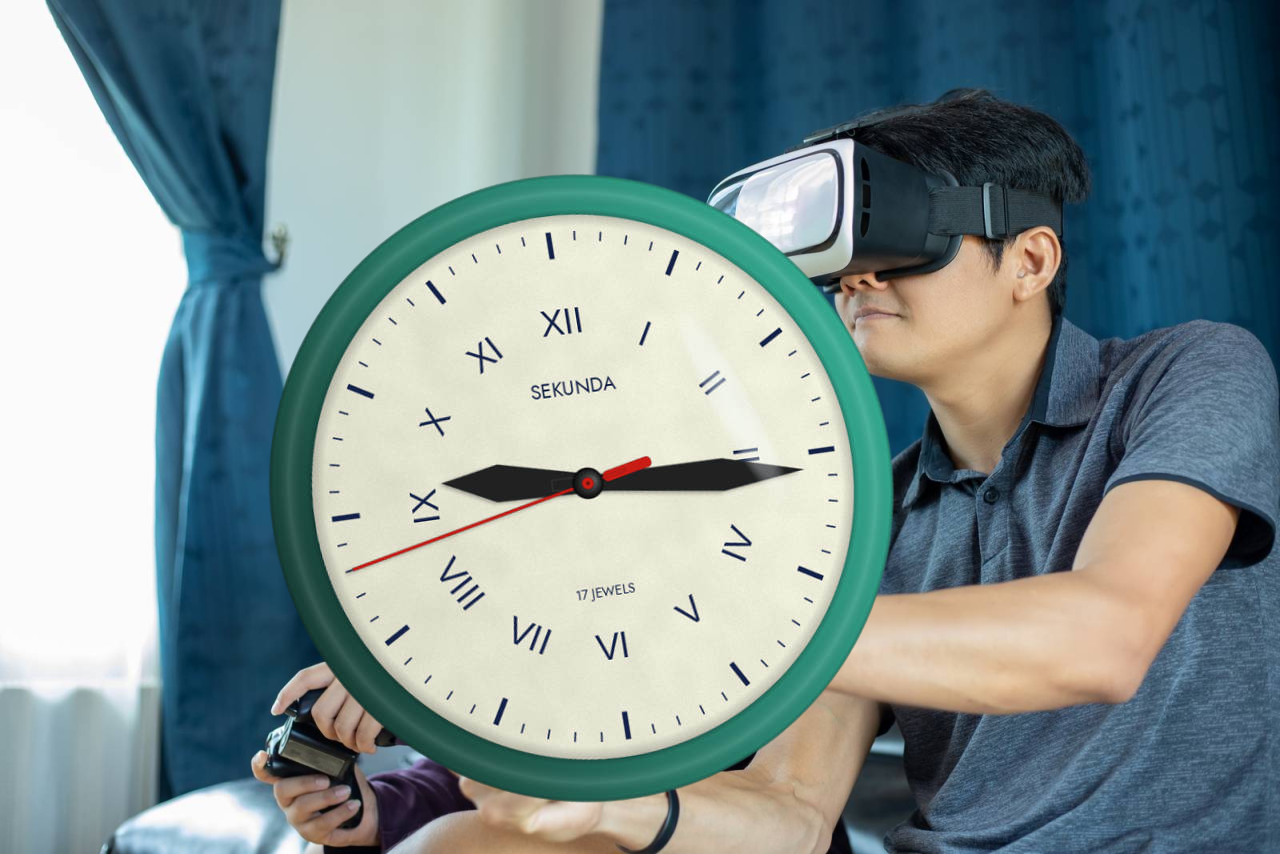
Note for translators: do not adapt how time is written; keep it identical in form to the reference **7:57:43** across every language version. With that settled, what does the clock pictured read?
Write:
**9:15:43**
